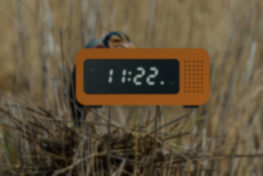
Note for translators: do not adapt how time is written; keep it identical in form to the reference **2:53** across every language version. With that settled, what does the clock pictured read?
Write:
**11:22**
